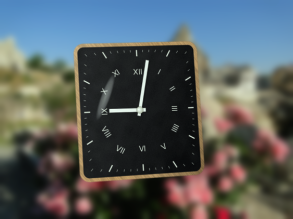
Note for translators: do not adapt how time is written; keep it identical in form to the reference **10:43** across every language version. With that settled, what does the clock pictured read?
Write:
**9:02**
